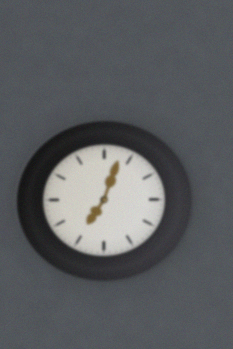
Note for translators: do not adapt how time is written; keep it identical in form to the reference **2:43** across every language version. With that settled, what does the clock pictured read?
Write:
**7:03**
